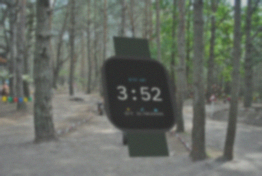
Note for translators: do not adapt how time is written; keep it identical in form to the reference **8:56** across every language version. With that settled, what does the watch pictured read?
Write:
**3:52**
